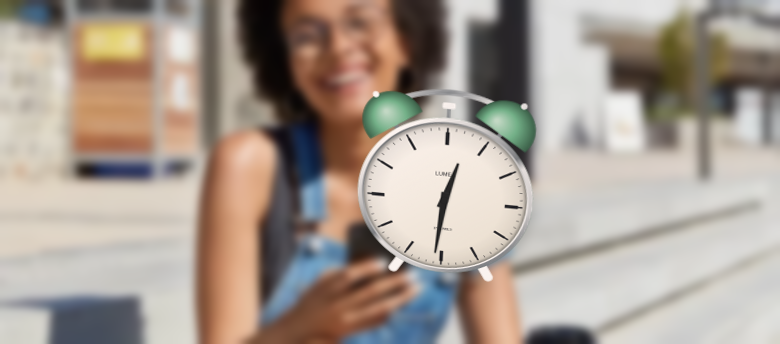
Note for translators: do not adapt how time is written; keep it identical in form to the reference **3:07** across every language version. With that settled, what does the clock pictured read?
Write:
**12:31**
